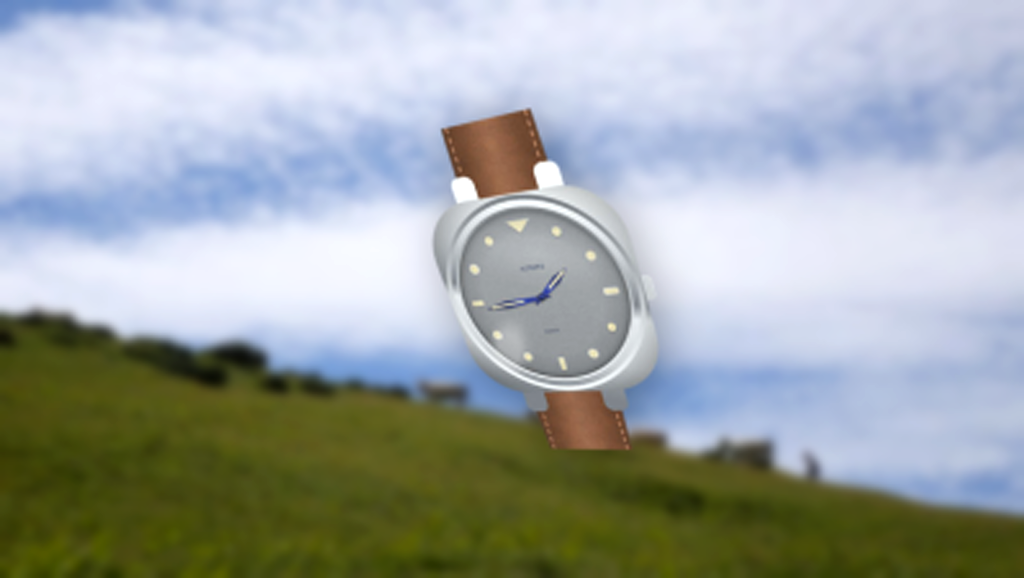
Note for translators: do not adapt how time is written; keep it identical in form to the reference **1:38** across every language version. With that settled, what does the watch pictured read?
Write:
**1:44**
